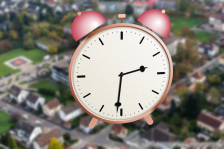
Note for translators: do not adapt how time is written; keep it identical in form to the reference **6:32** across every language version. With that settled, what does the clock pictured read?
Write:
**2:31**
